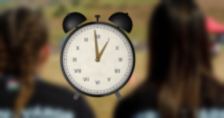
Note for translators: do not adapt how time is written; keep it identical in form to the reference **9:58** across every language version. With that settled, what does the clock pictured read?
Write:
**12:59**
